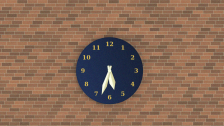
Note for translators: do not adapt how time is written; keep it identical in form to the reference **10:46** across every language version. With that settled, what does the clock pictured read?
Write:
**5:33**
